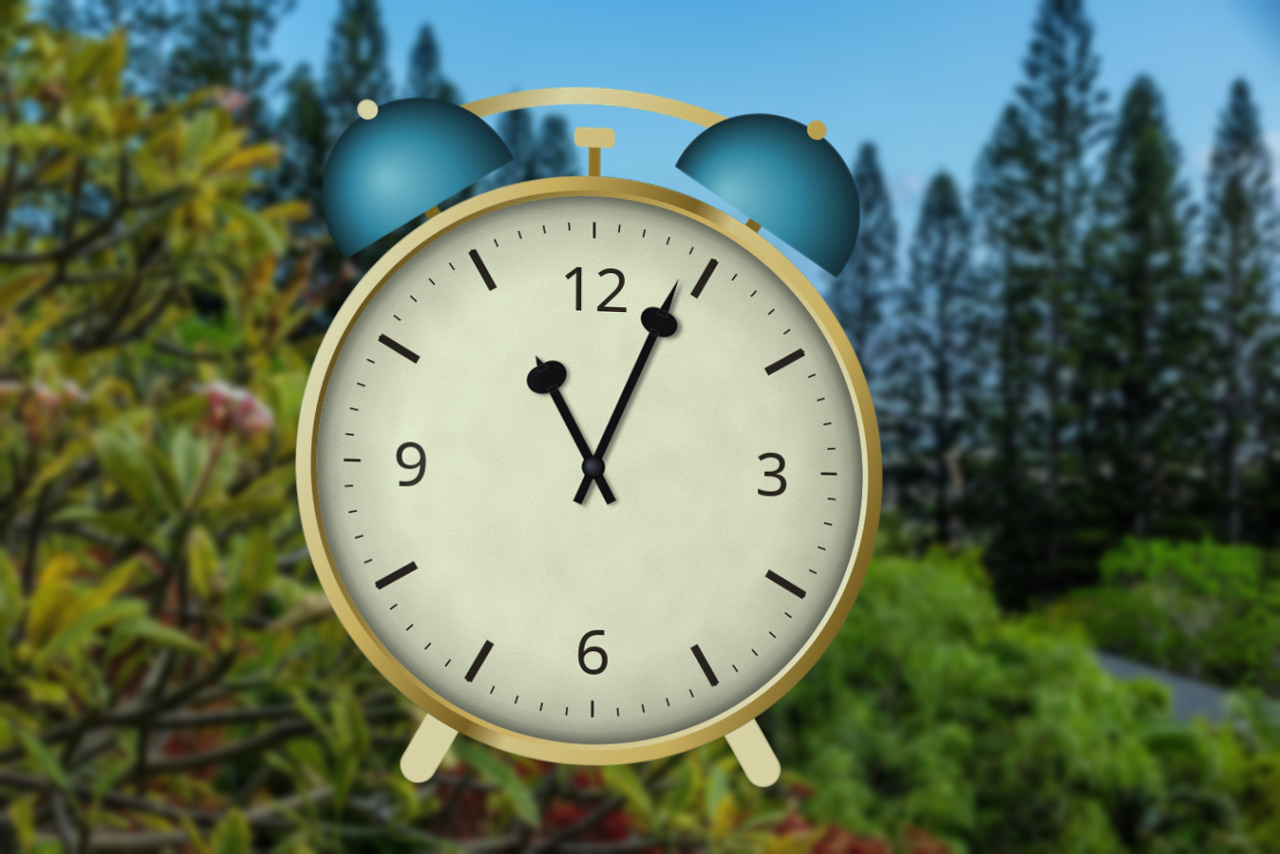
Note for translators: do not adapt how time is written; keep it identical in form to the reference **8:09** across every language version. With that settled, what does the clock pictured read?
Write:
**11:04**
